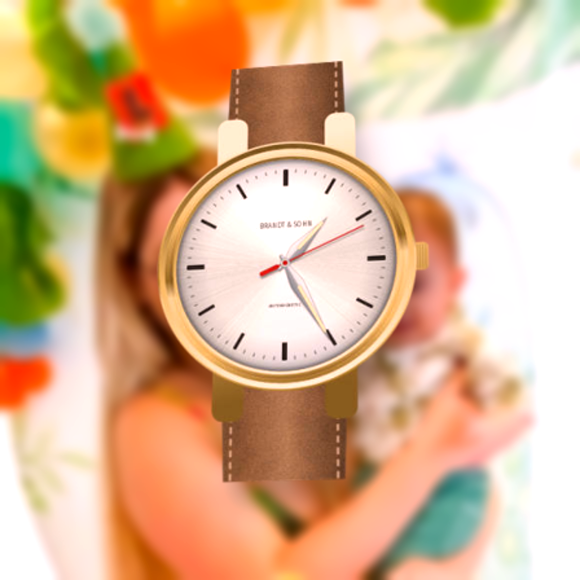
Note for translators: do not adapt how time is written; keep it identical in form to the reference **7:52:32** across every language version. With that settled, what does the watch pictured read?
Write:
**1:25:11**
